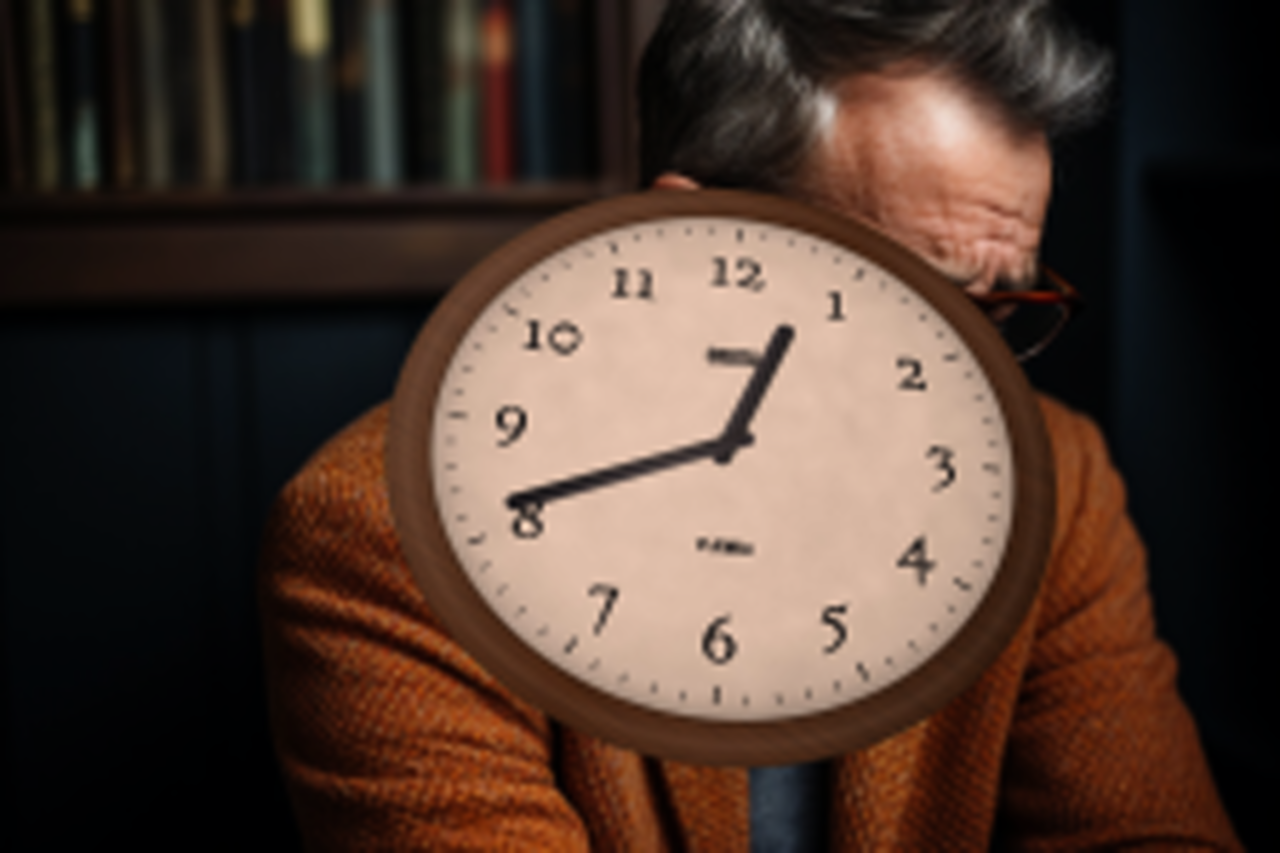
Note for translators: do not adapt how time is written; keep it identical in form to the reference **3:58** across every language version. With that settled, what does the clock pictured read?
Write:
**12:41**
